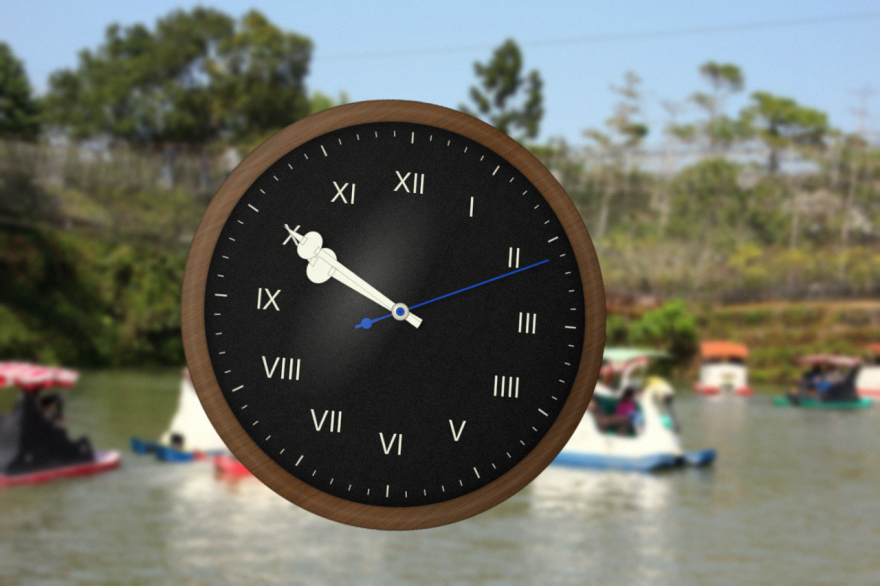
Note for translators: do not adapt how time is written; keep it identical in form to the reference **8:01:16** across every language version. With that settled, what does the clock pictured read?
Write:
**9:50:11**
